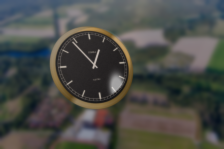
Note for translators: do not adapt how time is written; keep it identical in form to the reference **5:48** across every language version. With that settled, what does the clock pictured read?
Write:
**12:54**
